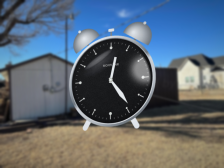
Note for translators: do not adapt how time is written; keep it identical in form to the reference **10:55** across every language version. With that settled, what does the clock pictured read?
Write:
**12:24**
